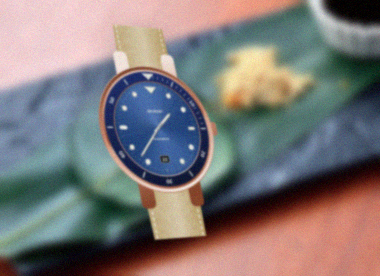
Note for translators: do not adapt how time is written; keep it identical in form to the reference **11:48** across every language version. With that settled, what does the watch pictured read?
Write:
**1:37**
